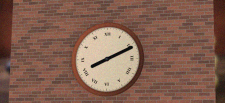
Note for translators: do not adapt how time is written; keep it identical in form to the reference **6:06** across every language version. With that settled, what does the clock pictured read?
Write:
**8:11**
